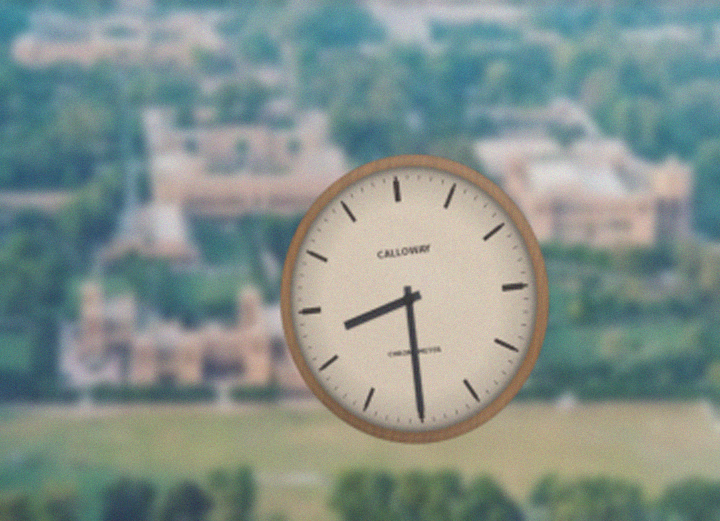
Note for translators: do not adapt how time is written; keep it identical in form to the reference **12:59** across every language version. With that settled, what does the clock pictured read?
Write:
**8:30**
